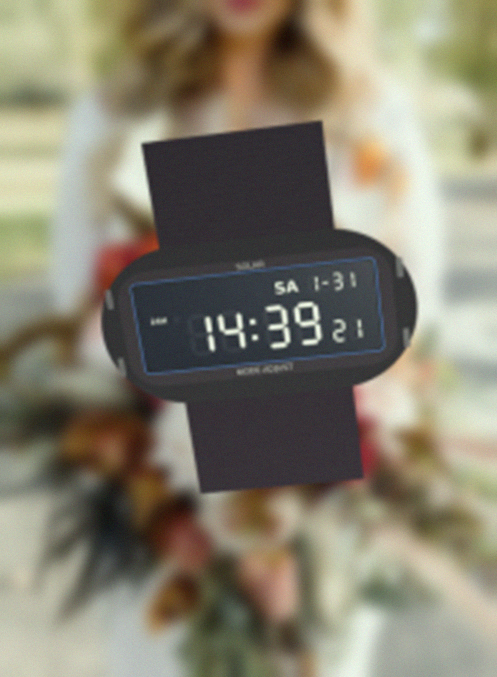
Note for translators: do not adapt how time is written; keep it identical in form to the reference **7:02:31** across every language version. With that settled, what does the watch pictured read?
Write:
**14:39:21**
